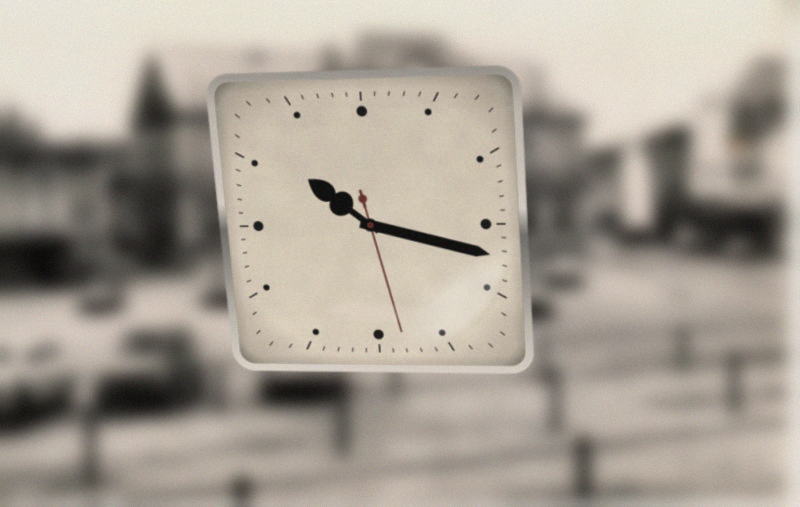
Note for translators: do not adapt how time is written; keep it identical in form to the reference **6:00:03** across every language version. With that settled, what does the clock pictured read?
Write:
**10:17:28**
